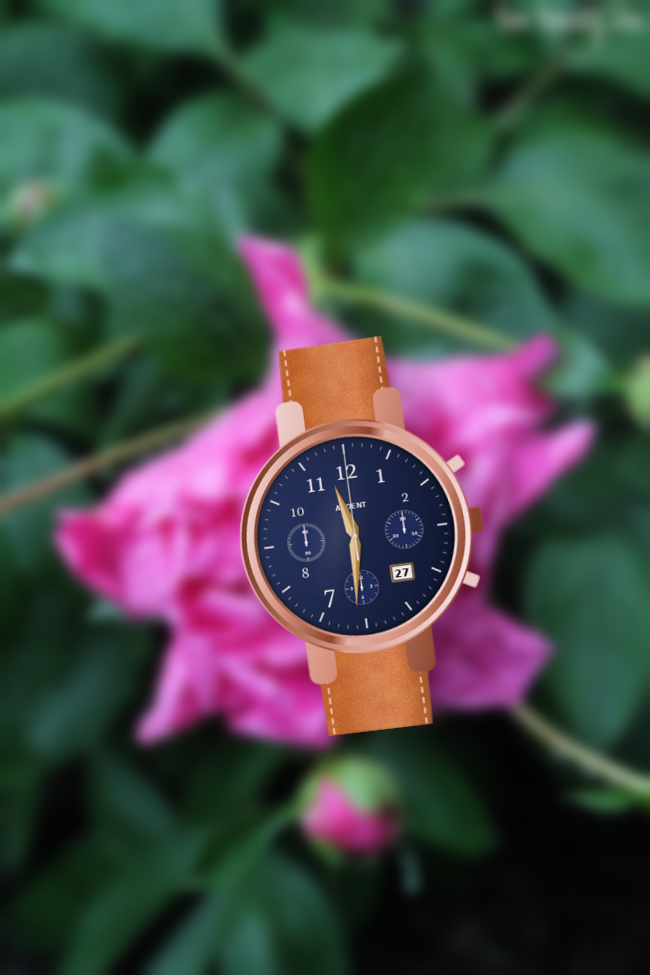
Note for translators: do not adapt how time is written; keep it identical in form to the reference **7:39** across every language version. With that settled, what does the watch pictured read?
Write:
**11:31**
